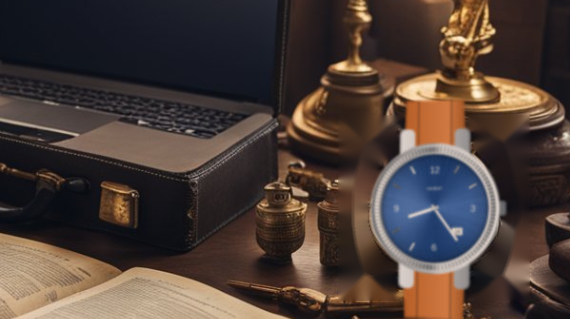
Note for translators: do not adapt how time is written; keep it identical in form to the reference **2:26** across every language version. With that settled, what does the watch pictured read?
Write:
**8:24**
